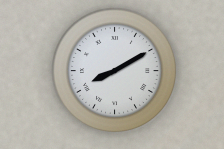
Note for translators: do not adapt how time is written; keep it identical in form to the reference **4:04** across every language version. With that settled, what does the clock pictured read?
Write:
**8:10**
